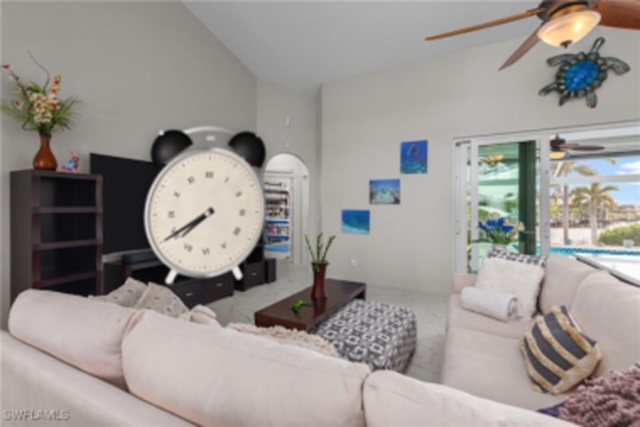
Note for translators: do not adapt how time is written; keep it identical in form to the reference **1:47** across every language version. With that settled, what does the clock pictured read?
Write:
**7:40**
